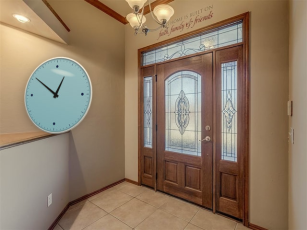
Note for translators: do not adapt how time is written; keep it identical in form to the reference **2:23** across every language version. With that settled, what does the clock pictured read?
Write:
**12:51**
